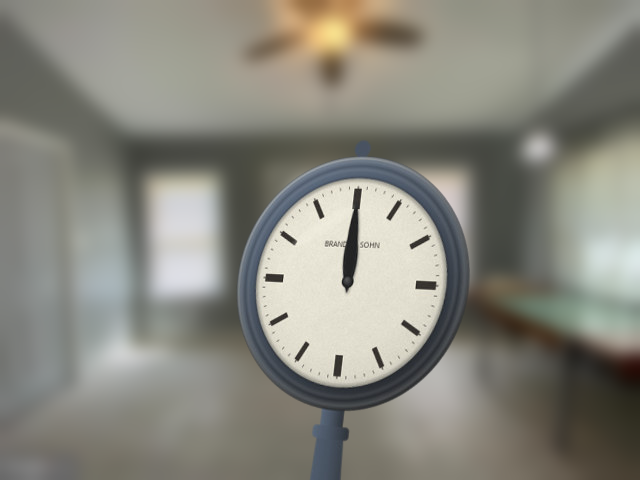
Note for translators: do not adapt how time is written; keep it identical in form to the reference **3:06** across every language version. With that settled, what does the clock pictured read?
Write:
**12:00**
